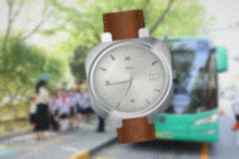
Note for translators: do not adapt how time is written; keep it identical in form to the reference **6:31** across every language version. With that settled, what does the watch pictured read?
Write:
**6:44**
